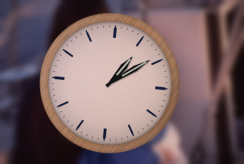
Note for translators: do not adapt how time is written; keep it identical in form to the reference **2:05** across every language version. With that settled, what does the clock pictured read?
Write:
**1:09**
